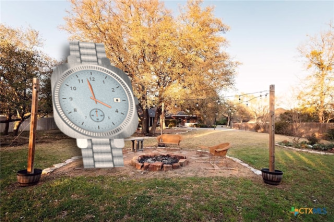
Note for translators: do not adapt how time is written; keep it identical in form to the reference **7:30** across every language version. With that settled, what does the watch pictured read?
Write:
**3:58**
